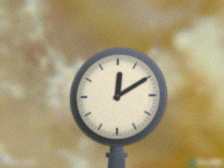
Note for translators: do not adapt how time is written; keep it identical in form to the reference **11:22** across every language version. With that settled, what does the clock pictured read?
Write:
**12:10**
